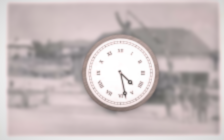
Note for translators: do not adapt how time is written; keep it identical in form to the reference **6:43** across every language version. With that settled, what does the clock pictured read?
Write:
**4:28**
